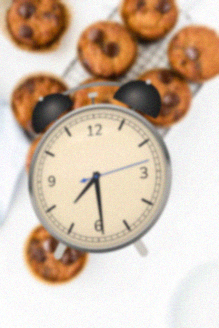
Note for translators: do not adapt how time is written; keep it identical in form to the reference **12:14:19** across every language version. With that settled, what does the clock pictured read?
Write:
**7:29:13**
